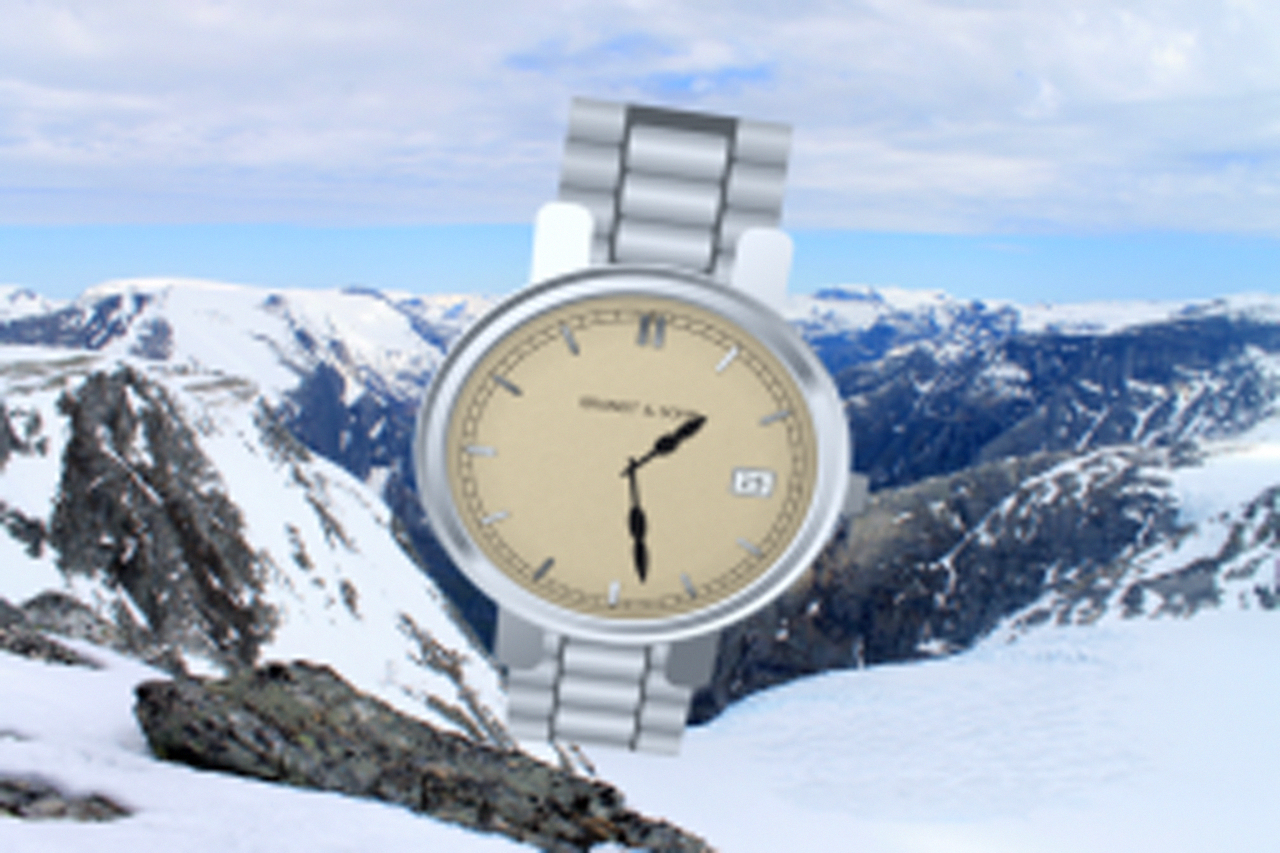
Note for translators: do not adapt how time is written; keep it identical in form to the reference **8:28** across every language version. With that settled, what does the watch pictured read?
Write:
**1:28**
